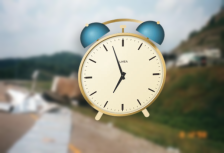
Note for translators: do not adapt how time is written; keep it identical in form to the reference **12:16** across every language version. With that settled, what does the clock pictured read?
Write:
**6:57**
